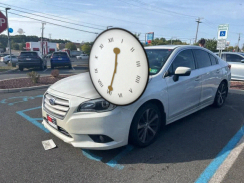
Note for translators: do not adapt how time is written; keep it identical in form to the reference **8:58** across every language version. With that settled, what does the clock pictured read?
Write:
**12:35**
